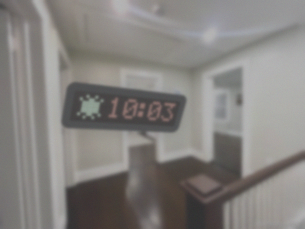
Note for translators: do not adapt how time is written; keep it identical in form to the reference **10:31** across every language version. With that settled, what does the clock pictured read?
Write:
**10:03**
